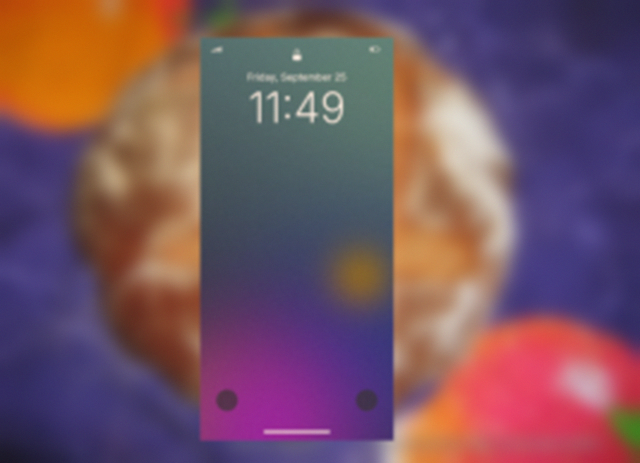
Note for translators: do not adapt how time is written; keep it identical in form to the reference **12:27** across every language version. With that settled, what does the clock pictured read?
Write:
**11:49**
